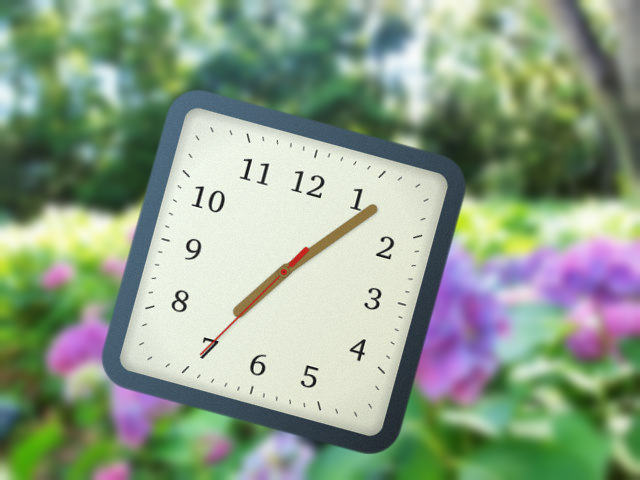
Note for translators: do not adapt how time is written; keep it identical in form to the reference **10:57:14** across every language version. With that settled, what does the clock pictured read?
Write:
**7:06:35**
